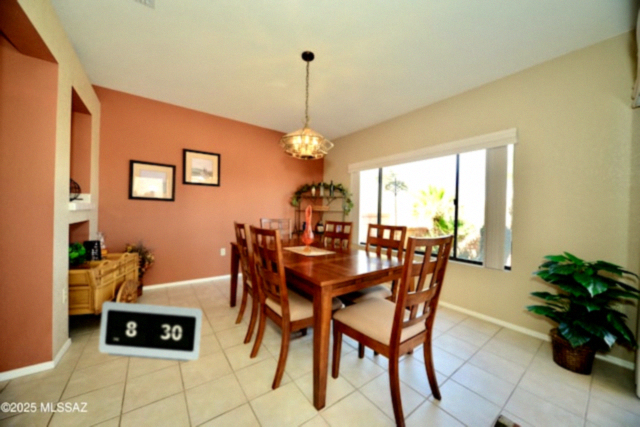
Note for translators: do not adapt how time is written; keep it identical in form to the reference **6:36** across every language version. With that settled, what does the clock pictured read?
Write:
**8:30**
